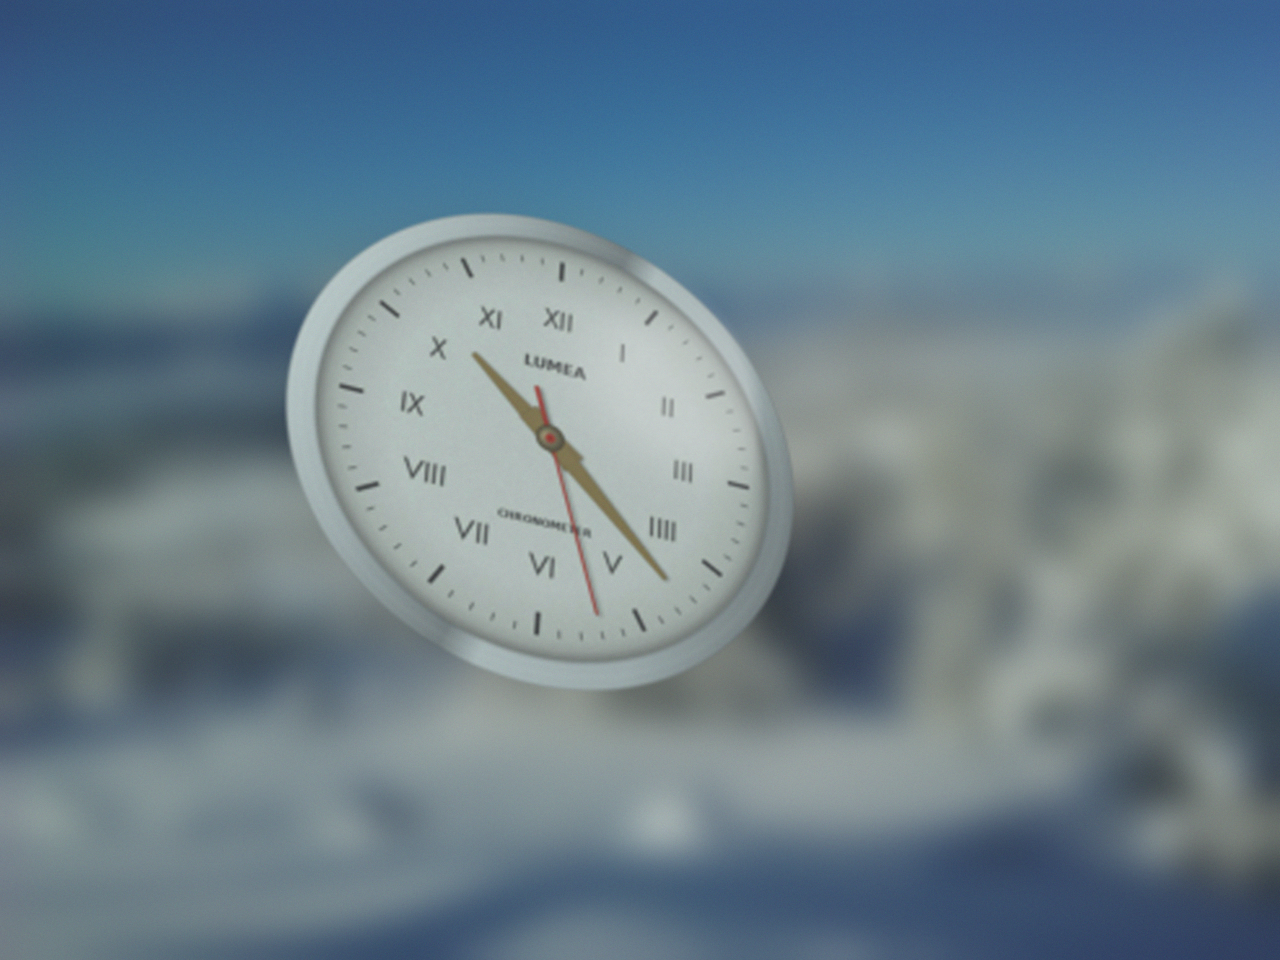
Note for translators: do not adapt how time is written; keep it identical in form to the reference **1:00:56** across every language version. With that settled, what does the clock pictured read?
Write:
**10:22:27**
